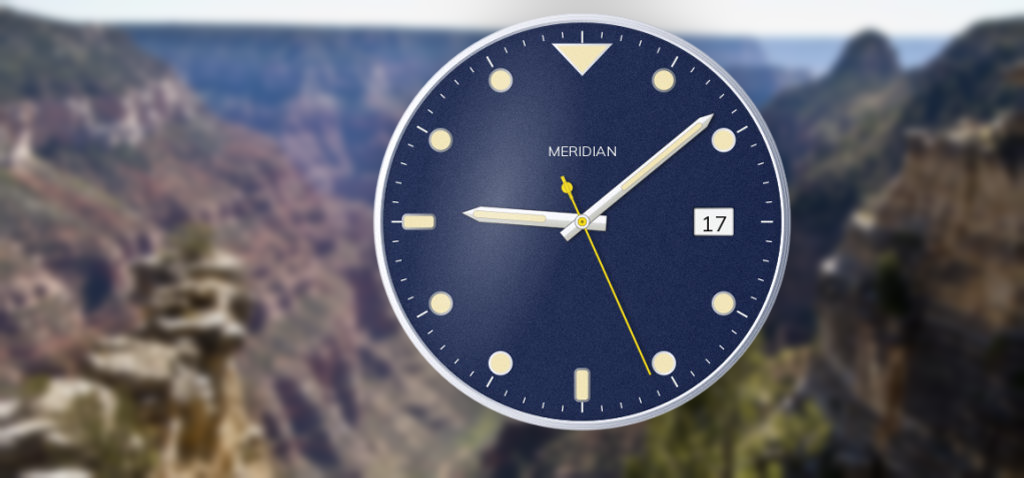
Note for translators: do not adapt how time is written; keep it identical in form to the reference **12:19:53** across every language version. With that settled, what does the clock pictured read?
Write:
**9:08:26**
